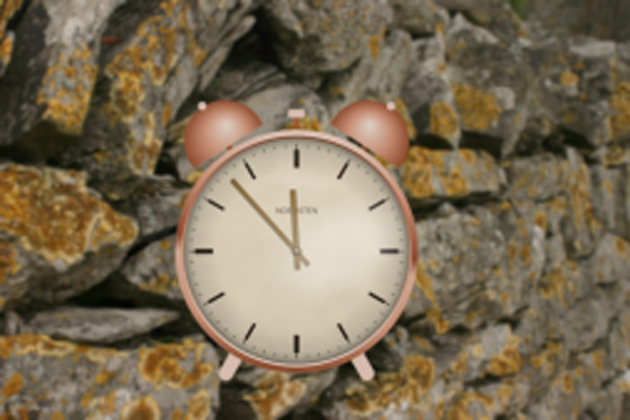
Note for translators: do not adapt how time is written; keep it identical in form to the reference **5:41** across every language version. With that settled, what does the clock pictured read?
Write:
**11:53**
